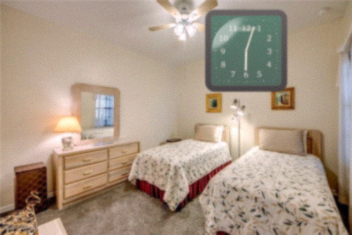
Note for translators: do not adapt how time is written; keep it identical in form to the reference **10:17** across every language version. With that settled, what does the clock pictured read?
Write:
**6:03**
